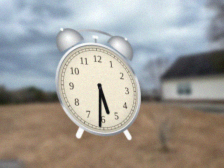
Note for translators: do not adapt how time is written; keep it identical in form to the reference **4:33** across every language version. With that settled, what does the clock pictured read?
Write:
**5:31**
